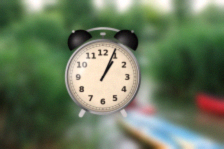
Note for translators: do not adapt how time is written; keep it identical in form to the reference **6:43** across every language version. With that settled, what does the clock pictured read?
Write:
**1:04**
